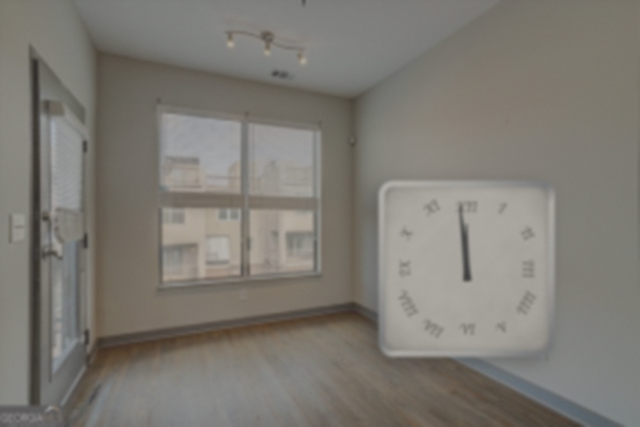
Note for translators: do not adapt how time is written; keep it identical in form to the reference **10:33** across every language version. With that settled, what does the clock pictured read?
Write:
**11:59**
